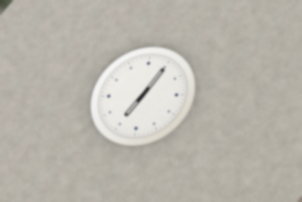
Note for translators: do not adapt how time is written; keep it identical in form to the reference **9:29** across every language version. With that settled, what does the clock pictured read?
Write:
**7:05**
